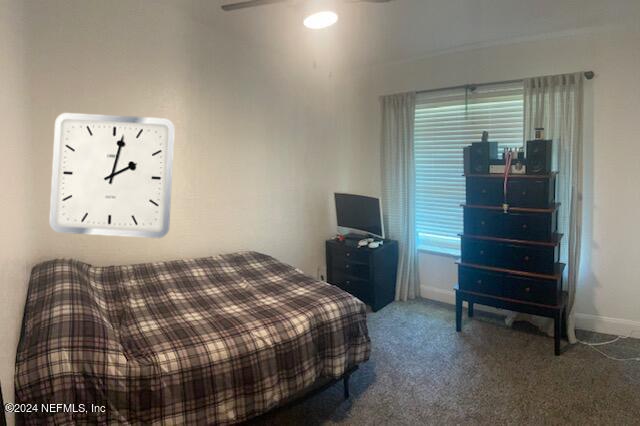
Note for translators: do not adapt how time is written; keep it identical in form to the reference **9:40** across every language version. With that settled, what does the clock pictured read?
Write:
**2:02**
